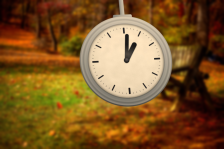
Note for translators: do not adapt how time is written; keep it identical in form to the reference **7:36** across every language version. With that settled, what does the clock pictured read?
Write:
**1:01**
